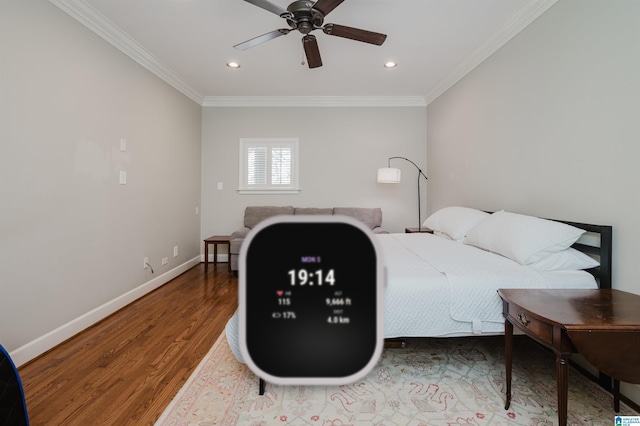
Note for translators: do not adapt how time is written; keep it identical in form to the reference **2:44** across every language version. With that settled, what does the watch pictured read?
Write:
**19:14**
